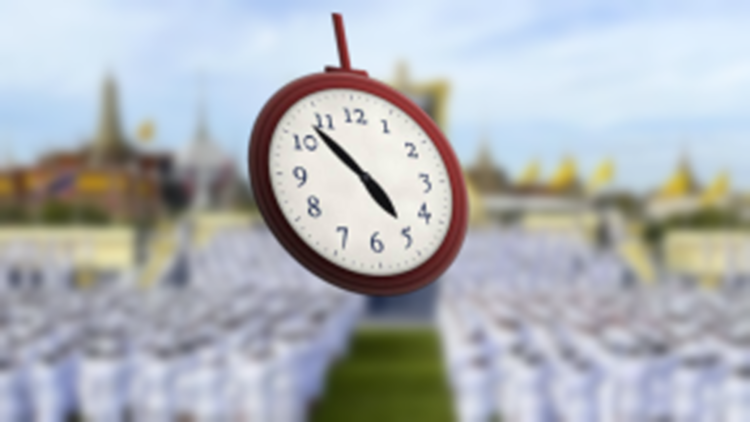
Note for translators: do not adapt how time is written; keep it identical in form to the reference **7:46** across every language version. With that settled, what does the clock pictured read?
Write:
**4:53**
